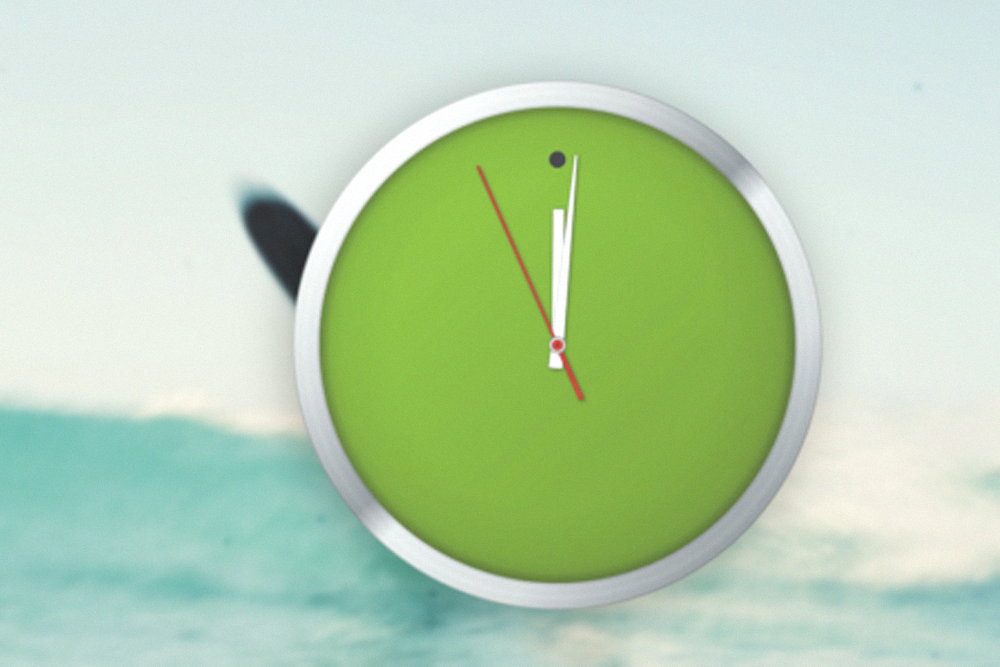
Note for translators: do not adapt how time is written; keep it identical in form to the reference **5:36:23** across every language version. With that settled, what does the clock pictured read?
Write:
**12:00:56**
